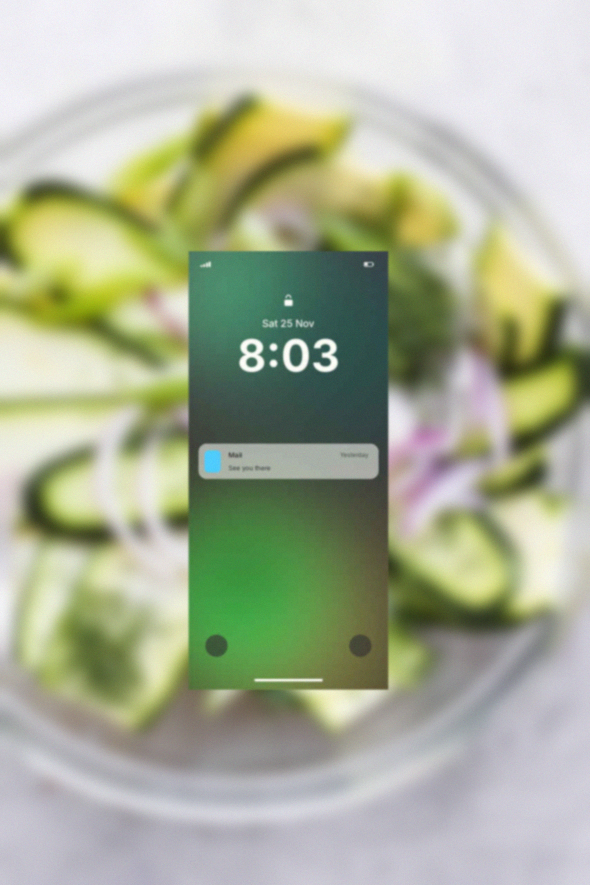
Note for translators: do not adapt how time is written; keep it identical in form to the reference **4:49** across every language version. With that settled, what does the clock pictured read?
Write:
**8:03**
